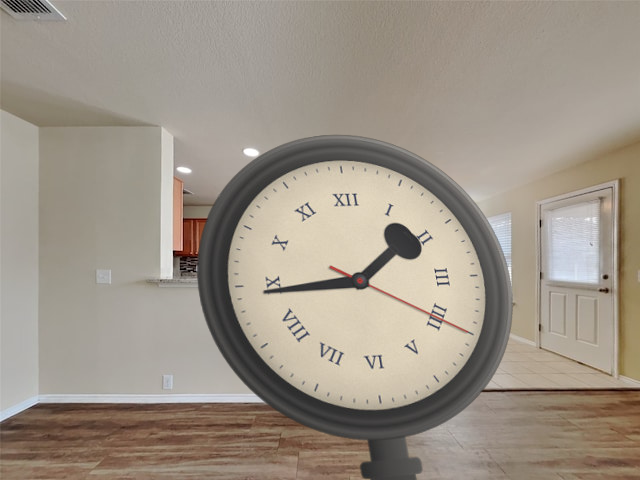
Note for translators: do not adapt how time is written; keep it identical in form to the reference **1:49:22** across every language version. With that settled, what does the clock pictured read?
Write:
**1:44:20**
